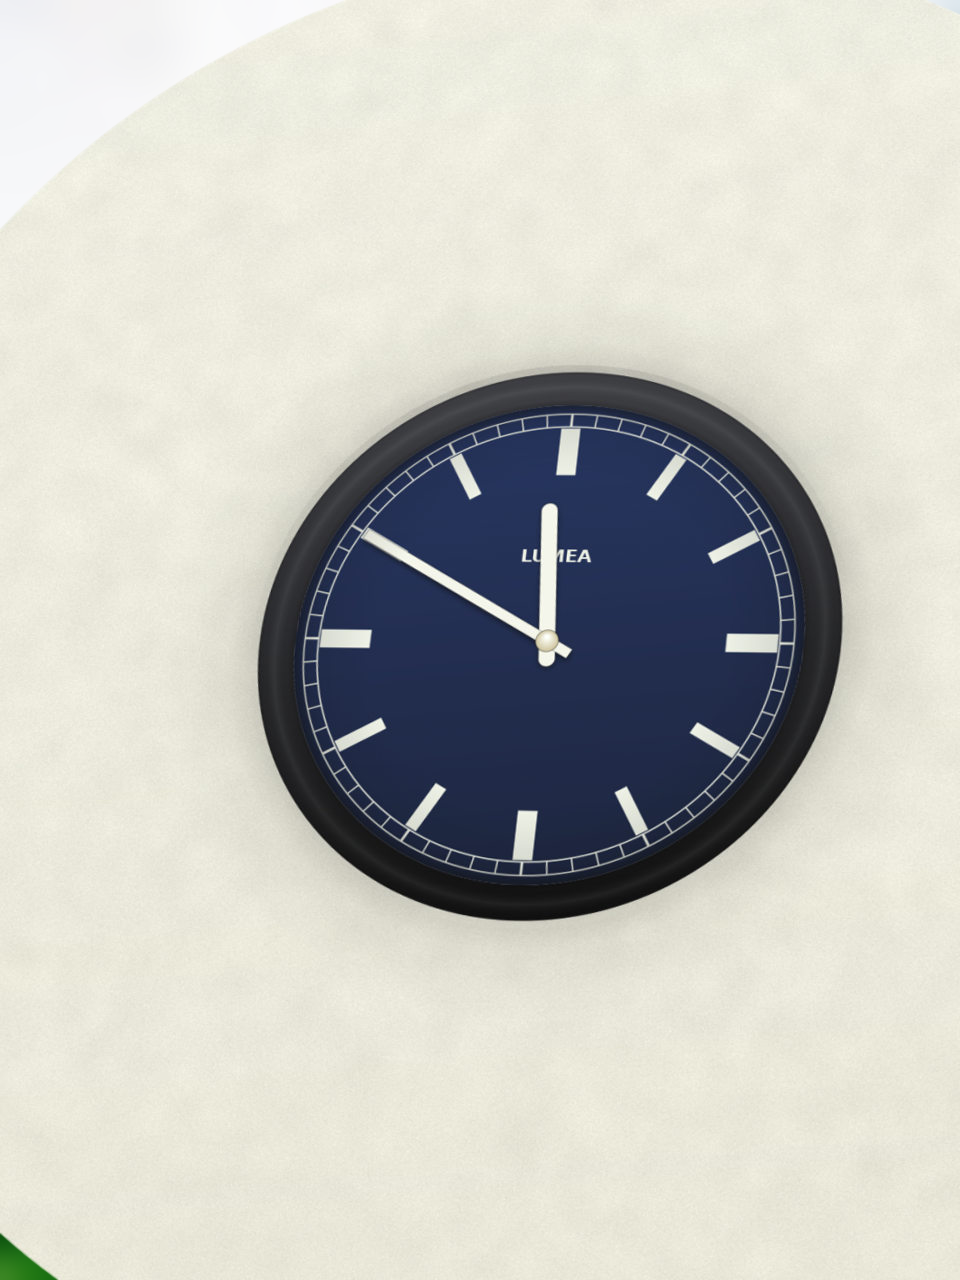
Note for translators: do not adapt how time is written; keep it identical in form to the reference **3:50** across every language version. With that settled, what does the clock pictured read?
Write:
**11:50**
